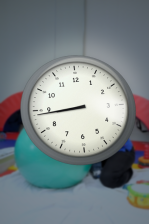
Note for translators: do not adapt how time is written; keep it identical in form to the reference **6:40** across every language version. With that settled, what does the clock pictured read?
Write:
**8:44**
